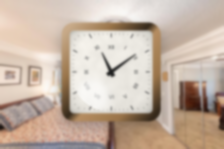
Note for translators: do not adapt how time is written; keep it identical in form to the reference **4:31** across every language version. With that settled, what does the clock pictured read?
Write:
**11:09**
